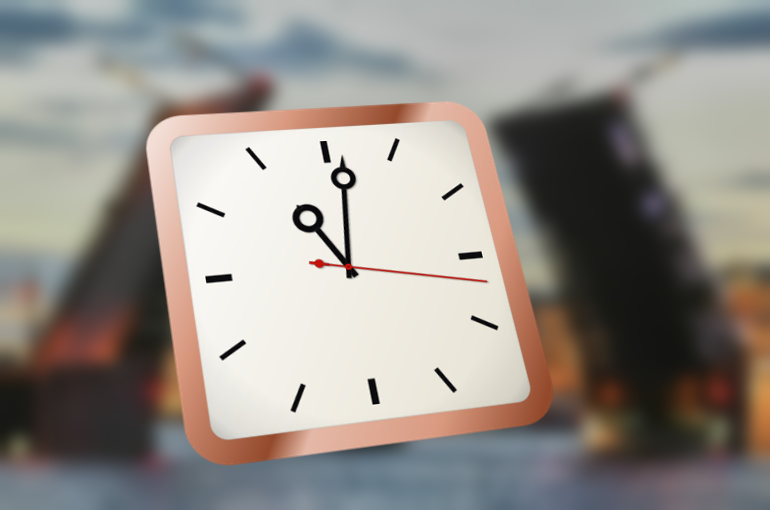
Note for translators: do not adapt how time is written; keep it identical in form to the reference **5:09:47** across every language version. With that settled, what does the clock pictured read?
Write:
**11:01:17**
